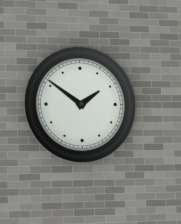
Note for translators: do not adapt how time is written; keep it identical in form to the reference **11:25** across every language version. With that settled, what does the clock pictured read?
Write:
**1:51**
